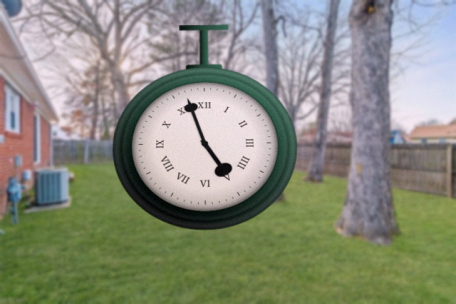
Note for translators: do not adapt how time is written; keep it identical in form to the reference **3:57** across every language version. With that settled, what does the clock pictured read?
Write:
**4:57**
